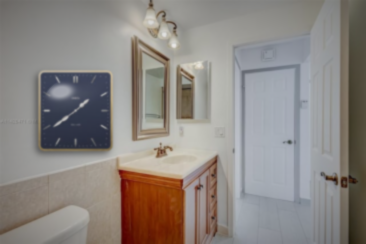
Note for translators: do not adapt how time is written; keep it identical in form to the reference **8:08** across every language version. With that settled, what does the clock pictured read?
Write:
**1:39**
